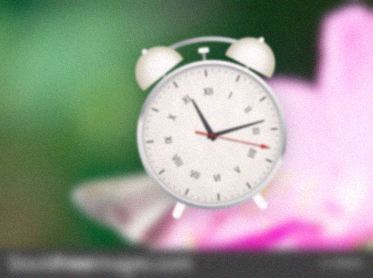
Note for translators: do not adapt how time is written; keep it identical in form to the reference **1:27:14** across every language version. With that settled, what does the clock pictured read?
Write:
**11:13:18**
